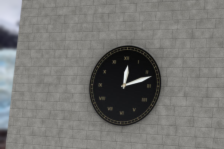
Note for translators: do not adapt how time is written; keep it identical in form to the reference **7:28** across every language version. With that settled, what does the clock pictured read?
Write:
**12:12**
